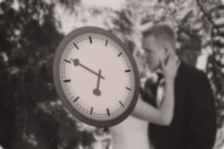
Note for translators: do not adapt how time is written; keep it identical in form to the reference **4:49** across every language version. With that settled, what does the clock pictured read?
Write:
**6:51**
